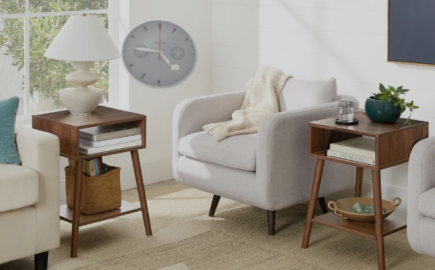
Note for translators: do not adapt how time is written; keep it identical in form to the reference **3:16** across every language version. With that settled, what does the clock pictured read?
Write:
**4:46**
